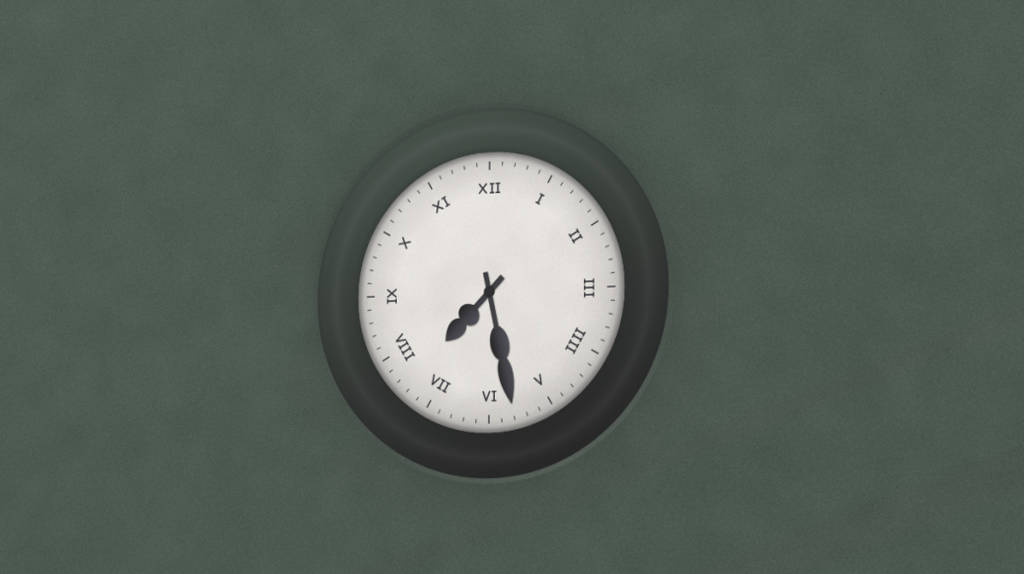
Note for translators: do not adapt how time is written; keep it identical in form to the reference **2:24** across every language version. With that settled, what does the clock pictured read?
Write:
**7:28**
